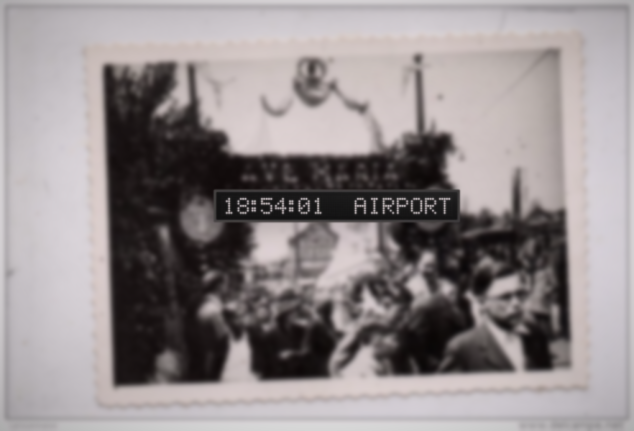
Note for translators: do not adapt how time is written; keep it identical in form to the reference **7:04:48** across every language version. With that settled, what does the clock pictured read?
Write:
**18:54:01**
